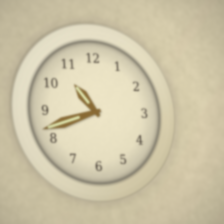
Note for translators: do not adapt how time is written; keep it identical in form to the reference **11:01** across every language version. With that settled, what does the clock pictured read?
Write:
**10:42**
